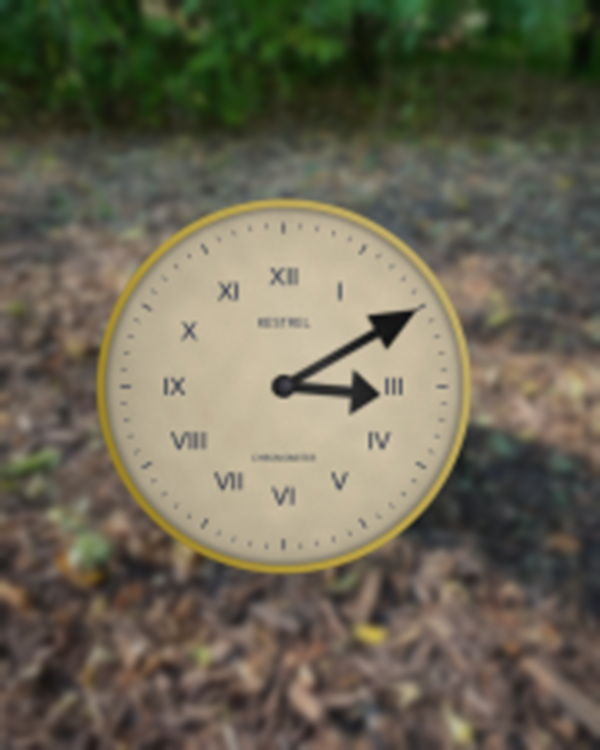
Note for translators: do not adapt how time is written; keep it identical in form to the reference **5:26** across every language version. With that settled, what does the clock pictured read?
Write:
**3:10**
